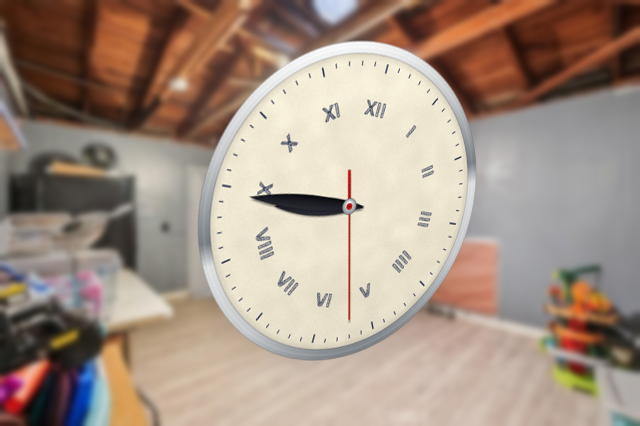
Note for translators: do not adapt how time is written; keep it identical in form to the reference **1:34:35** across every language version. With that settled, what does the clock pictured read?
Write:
**8:44:27**
